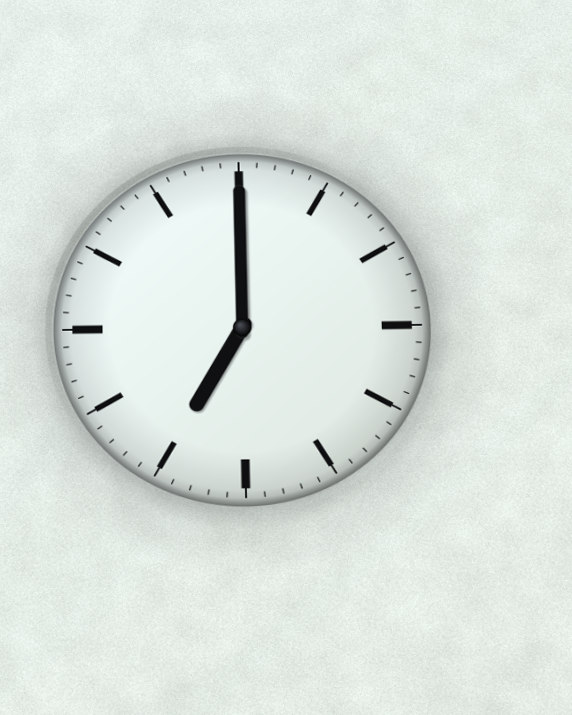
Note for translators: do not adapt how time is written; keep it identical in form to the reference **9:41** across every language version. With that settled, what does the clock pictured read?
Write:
**7:00**
